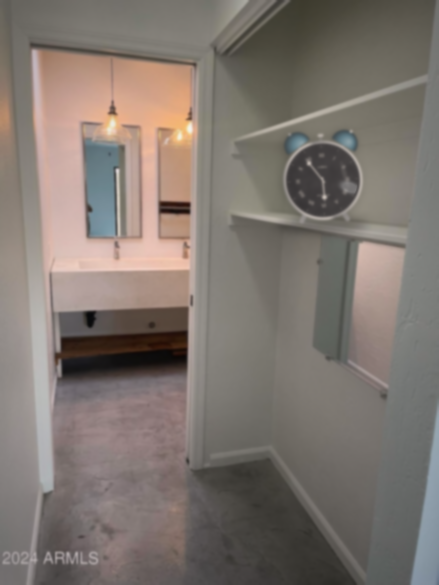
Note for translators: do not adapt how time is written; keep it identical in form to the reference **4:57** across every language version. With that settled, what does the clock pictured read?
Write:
**5:54**
